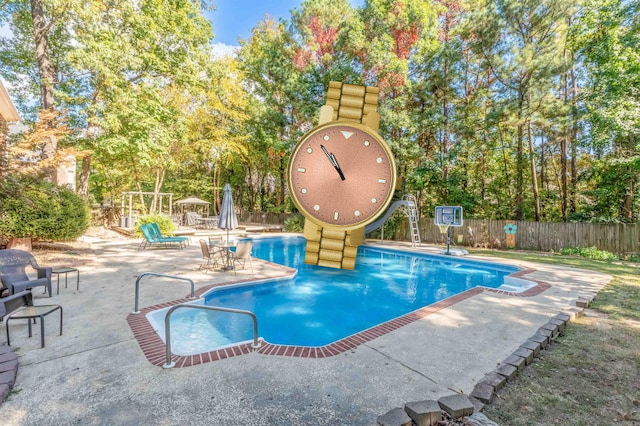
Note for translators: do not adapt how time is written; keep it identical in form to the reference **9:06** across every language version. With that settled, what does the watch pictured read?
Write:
**10:53**
